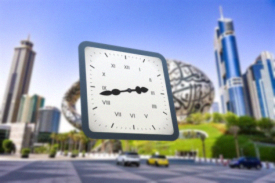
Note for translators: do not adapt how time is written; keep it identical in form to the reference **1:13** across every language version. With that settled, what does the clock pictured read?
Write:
**2:43**
